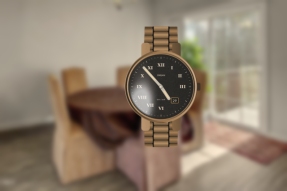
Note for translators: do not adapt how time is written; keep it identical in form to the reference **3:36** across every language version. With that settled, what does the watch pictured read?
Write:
**4:53**
